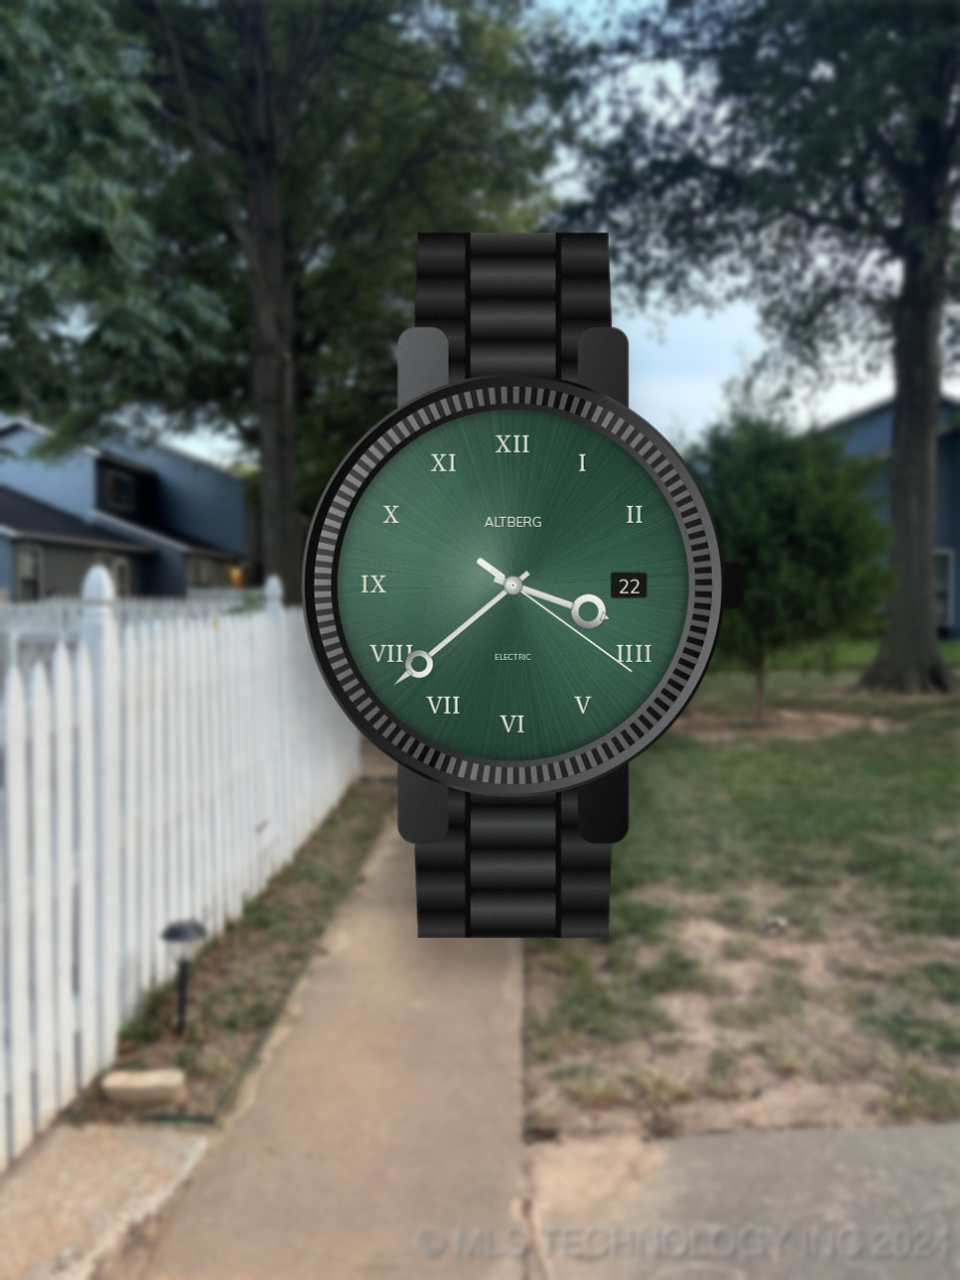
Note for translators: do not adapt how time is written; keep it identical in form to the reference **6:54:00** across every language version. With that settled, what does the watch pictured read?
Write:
**3:38:21**
